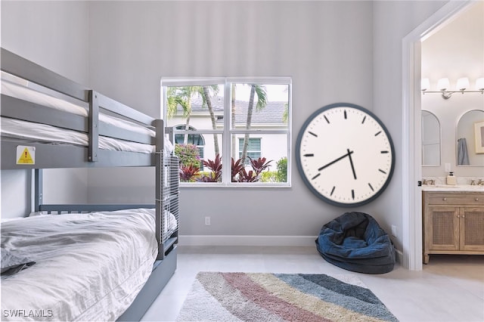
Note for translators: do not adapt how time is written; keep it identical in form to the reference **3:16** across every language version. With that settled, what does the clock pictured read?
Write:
**5:41**
